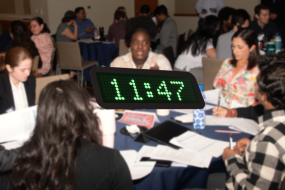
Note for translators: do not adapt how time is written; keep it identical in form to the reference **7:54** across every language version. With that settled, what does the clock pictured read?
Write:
**11:47**
